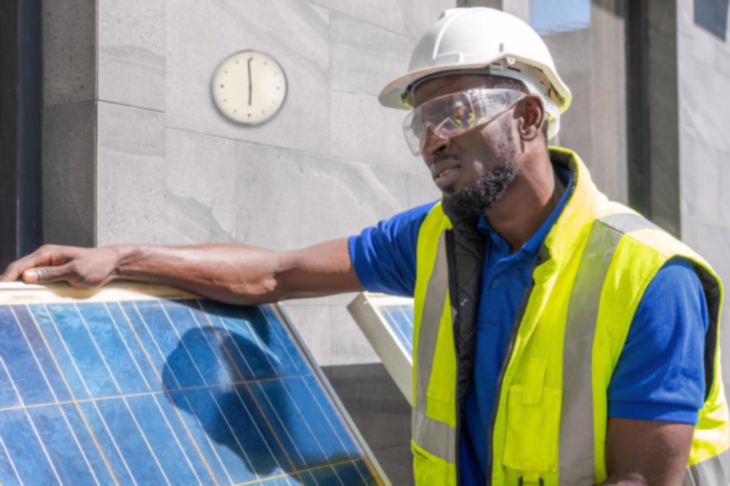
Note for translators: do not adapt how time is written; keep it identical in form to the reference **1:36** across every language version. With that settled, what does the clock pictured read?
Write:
**5:59**
